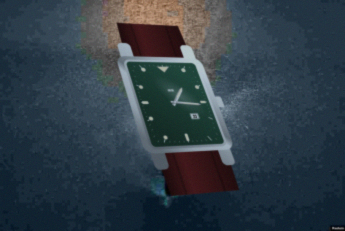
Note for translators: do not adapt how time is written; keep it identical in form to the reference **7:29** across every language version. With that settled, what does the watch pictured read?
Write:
**1:16**
